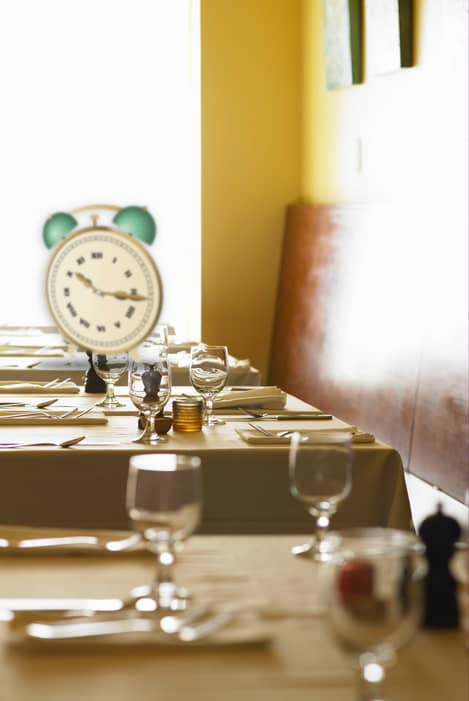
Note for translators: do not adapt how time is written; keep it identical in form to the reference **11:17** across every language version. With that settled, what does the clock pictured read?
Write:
**10:16**
